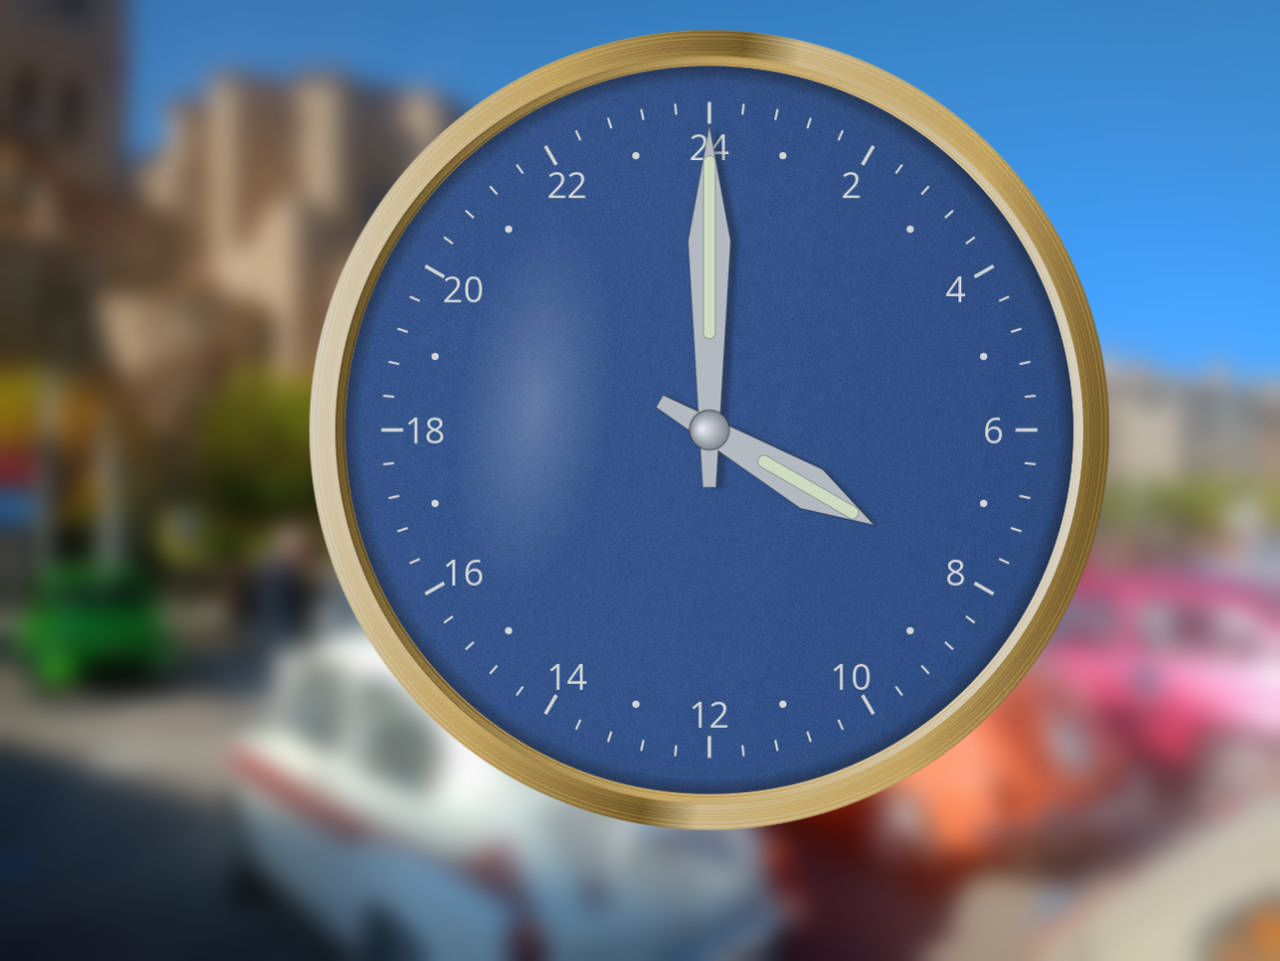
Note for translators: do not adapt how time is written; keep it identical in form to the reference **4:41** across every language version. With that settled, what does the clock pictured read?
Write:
**8:00**
